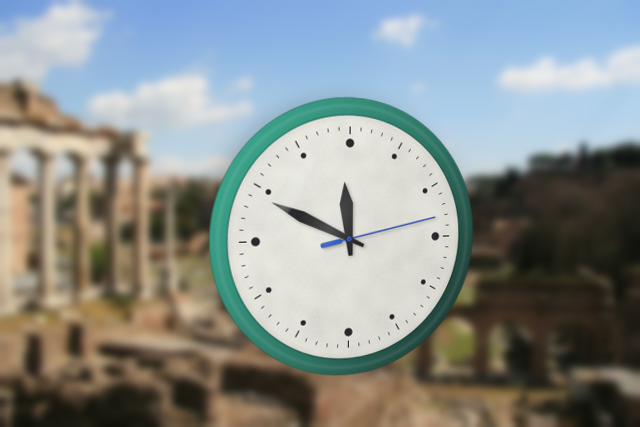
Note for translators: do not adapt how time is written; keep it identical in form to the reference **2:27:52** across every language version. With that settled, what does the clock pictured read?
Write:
**11:49:13**
